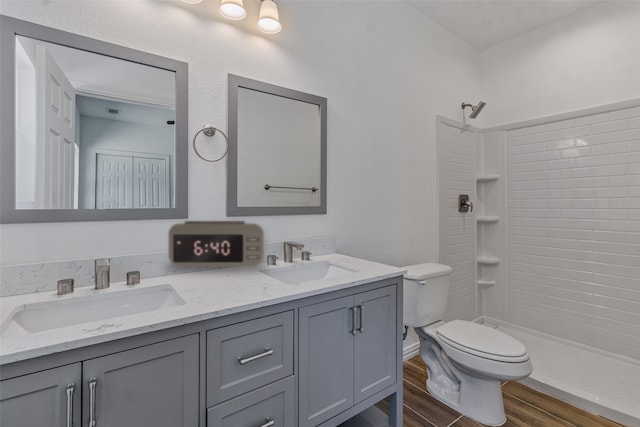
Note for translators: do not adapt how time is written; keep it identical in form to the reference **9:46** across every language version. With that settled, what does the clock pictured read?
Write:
**6:40**
